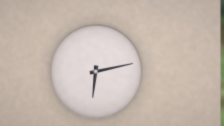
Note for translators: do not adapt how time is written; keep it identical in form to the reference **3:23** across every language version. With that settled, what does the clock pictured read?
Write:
**6:13**
